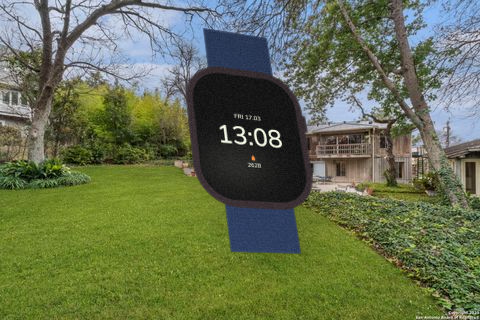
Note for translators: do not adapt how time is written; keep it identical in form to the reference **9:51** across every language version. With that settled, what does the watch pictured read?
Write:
**13:08**
